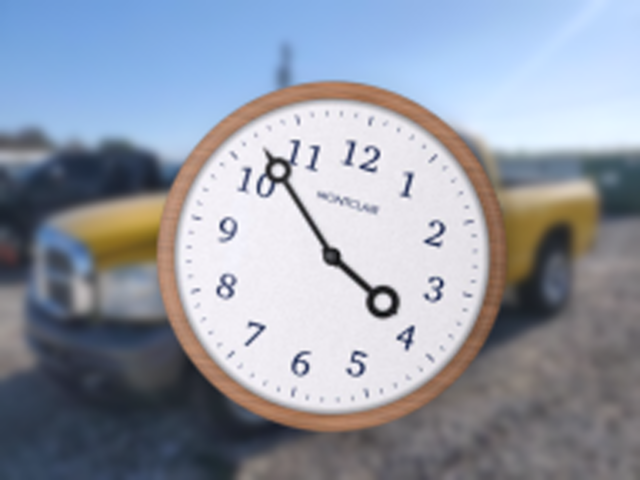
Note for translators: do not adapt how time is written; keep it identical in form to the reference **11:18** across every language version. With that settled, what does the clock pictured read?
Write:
**3:52**
